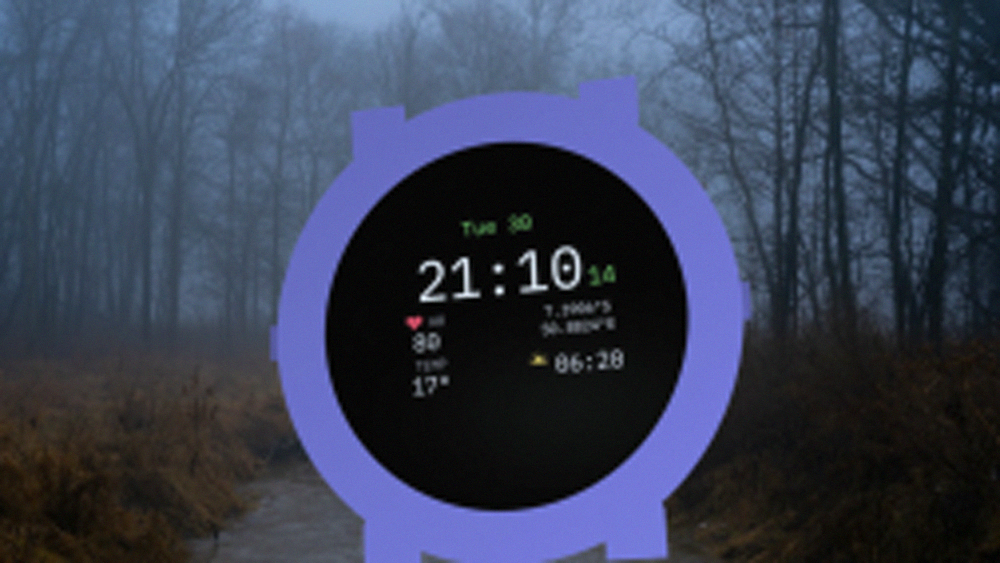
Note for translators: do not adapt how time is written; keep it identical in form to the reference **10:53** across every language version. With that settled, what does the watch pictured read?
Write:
**21:10**
